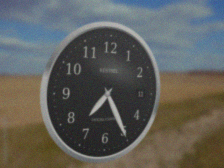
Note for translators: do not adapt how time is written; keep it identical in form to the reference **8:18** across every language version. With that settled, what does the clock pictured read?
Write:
**7:25**
